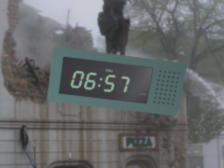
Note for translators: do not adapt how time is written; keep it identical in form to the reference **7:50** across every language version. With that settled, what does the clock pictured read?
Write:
**6:57**
